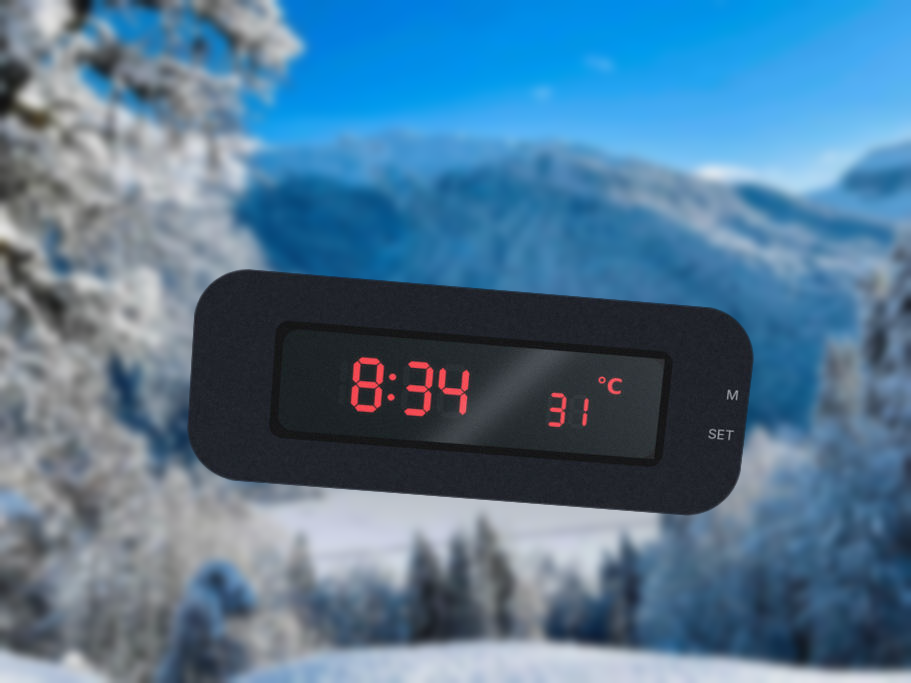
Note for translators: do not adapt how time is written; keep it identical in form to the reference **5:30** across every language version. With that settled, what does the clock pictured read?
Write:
**8:34**
